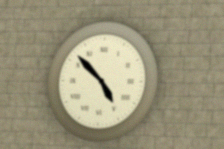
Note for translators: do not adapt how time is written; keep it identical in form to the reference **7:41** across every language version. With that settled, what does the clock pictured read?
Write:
**4:52**
